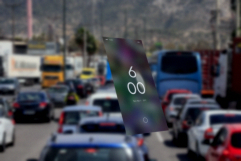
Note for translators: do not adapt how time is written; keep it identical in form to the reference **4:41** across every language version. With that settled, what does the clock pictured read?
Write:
**6:00**
